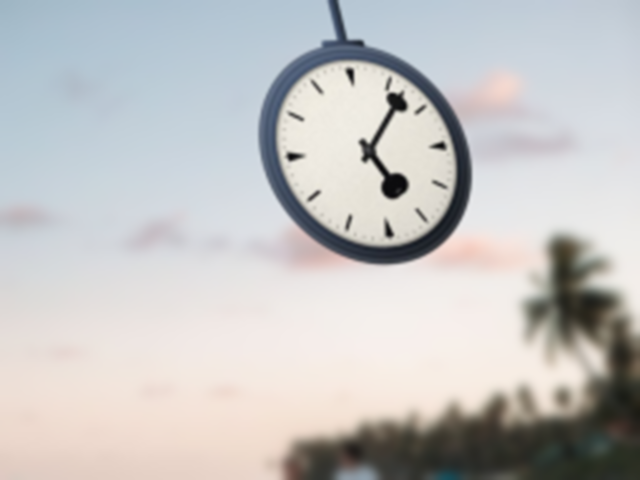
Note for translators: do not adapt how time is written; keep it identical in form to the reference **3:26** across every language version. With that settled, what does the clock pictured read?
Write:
**5:07**
